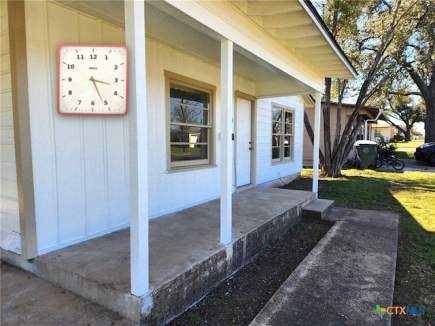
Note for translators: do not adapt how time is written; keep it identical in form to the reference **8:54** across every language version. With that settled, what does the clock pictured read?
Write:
**3:26**
